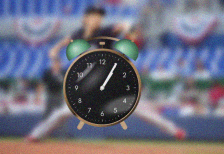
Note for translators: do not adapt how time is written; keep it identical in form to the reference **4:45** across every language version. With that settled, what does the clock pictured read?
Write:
**1:05**
